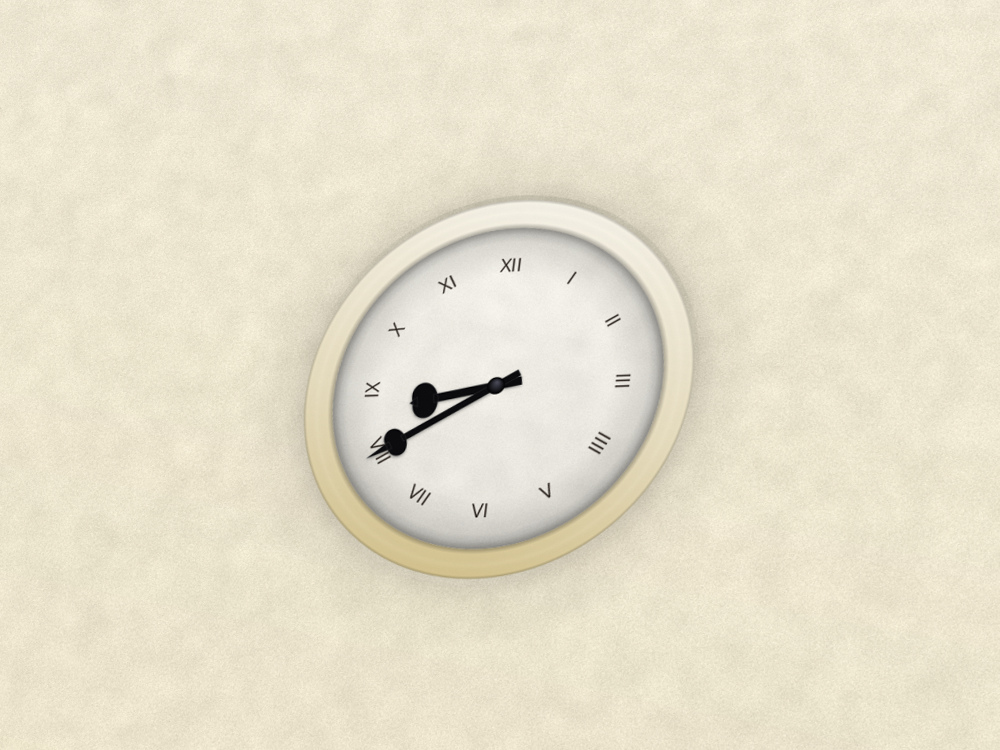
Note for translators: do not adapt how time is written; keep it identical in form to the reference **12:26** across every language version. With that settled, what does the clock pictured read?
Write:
**8:40**
